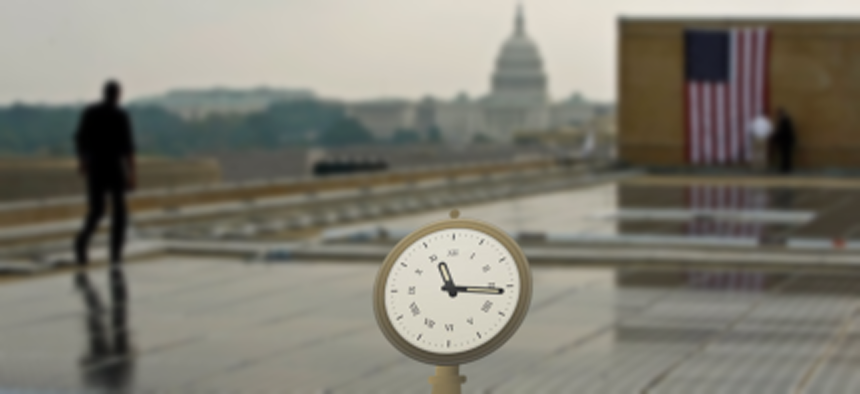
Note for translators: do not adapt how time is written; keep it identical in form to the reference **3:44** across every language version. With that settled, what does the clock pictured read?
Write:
**11:16**
